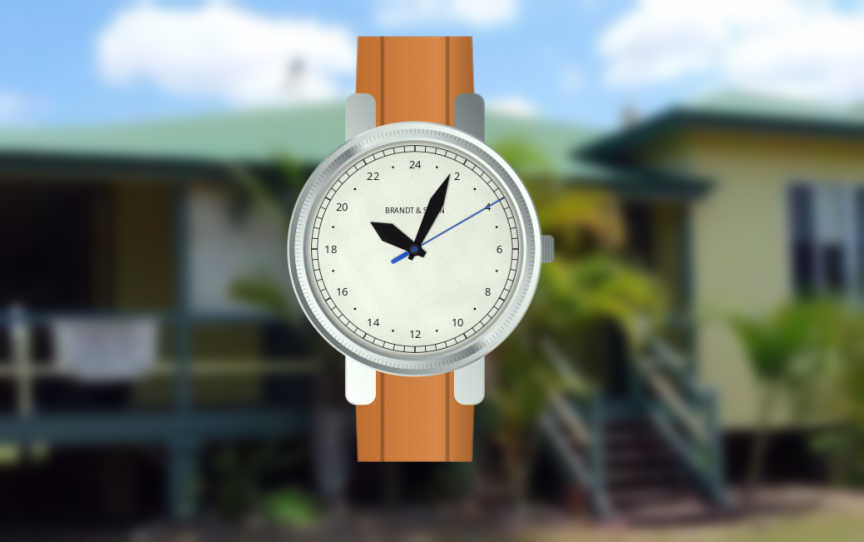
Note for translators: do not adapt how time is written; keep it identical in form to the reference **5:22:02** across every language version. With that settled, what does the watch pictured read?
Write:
**20:04:10**
